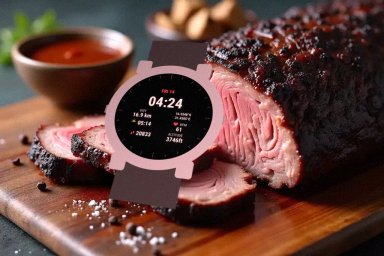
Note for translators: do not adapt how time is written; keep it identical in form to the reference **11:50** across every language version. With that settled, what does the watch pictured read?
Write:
**4:24**
